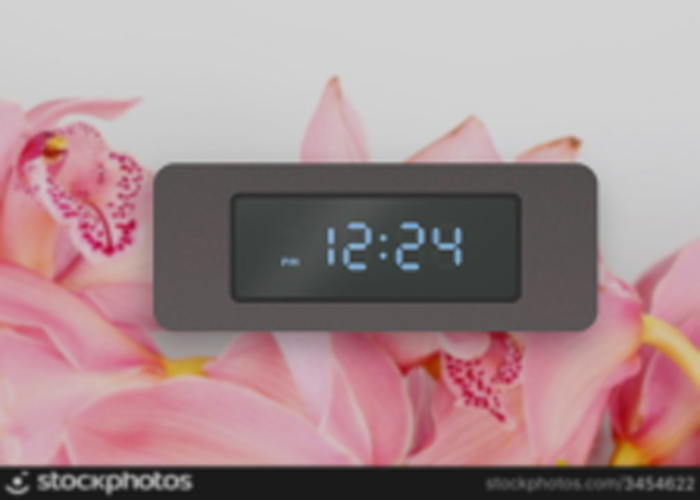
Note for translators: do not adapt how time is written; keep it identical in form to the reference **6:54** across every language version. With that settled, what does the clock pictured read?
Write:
**12:24**
